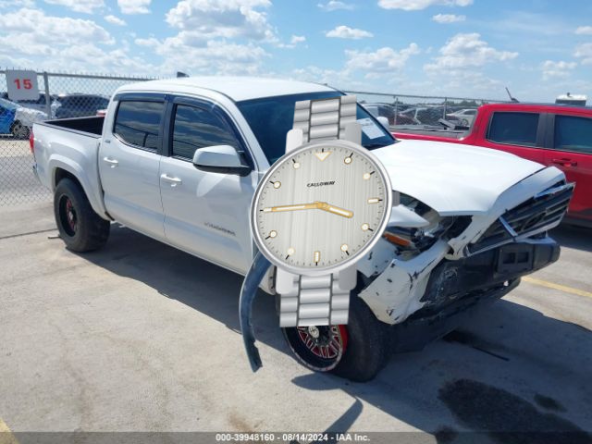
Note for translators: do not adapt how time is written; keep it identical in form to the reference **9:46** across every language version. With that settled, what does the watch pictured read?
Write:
**3:45**
